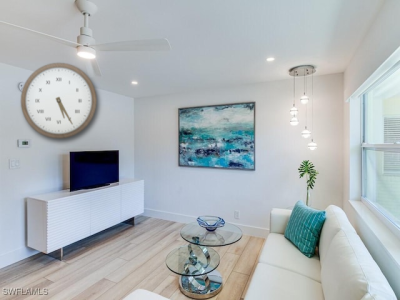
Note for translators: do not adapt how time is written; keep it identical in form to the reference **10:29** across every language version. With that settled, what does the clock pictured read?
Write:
**5:25**
